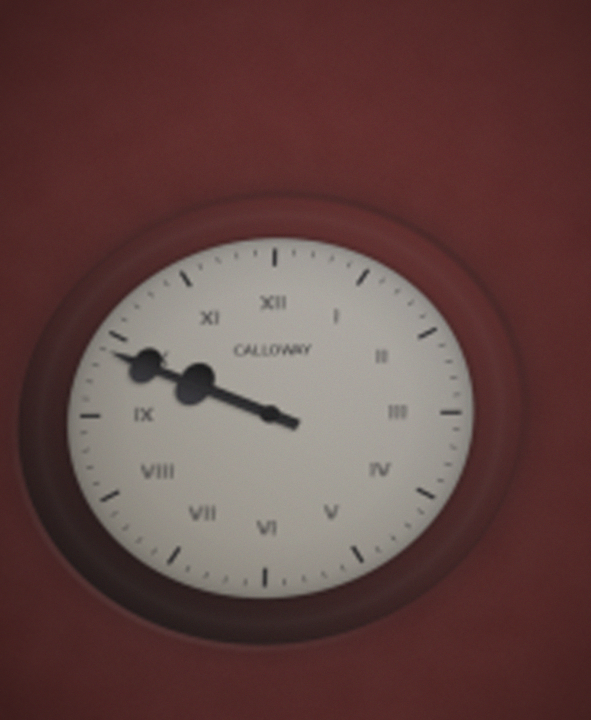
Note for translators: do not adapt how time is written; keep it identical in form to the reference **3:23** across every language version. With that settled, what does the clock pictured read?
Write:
**9:49**
